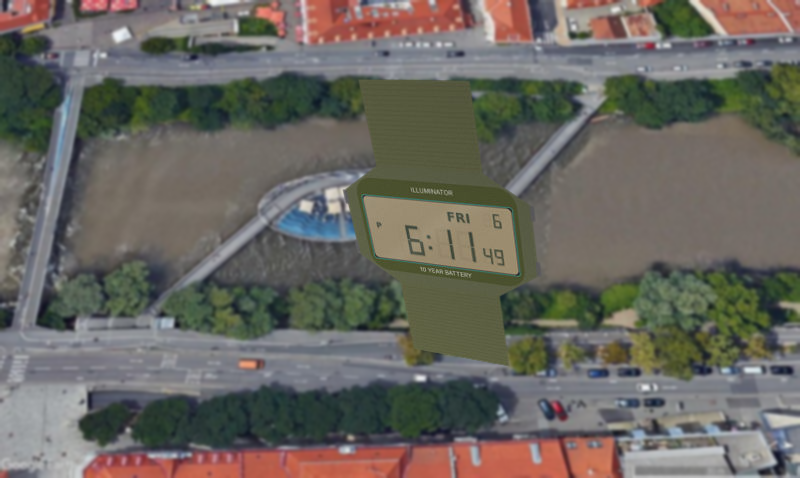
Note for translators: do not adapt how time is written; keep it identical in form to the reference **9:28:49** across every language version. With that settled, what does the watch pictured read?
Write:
**6:11:49**
